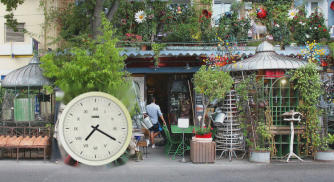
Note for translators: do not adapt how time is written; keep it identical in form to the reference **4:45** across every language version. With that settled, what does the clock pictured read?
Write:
**7:20**
